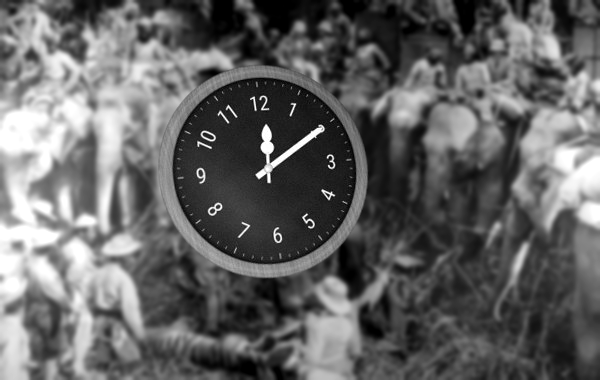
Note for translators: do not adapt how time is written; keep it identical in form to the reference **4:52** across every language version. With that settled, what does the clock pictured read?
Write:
**12:10**
